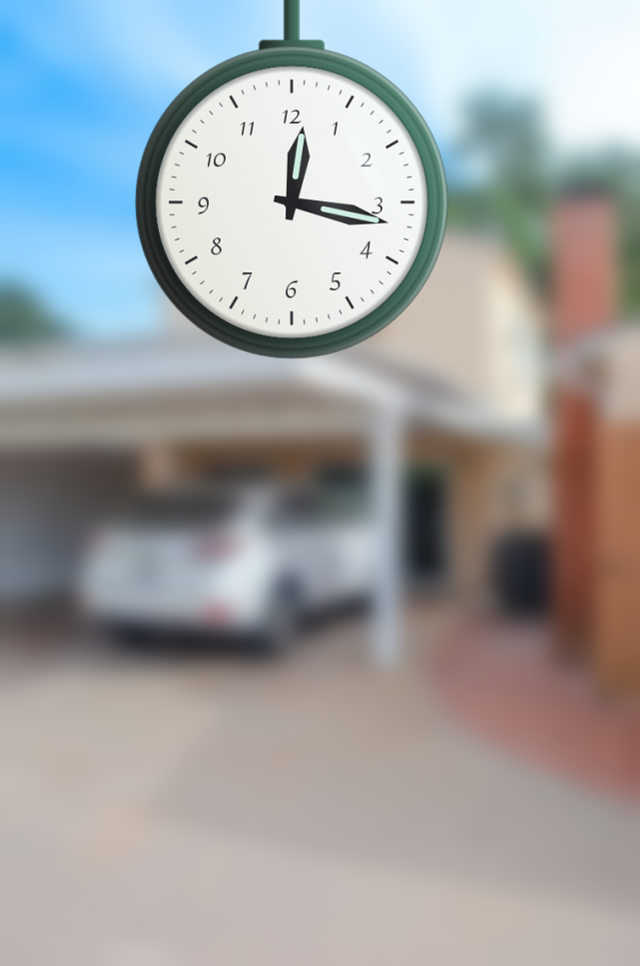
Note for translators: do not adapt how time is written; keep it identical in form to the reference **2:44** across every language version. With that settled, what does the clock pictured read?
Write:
**12:17**
